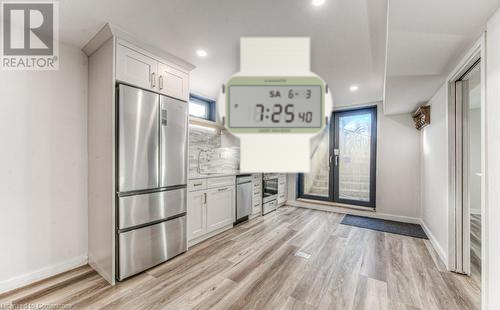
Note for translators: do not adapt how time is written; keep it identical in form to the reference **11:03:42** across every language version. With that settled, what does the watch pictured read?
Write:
**7:25:40**
